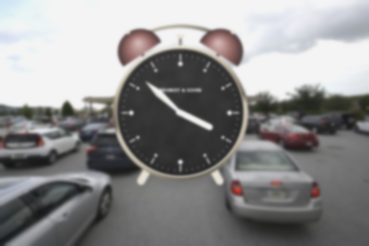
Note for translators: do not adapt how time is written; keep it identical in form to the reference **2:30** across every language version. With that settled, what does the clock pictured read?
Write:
**3:52**
